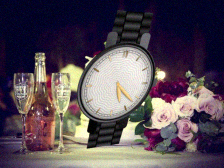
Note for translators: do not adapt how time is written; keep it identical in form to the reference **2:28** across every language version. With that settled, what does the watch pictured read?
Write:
**5:22**
